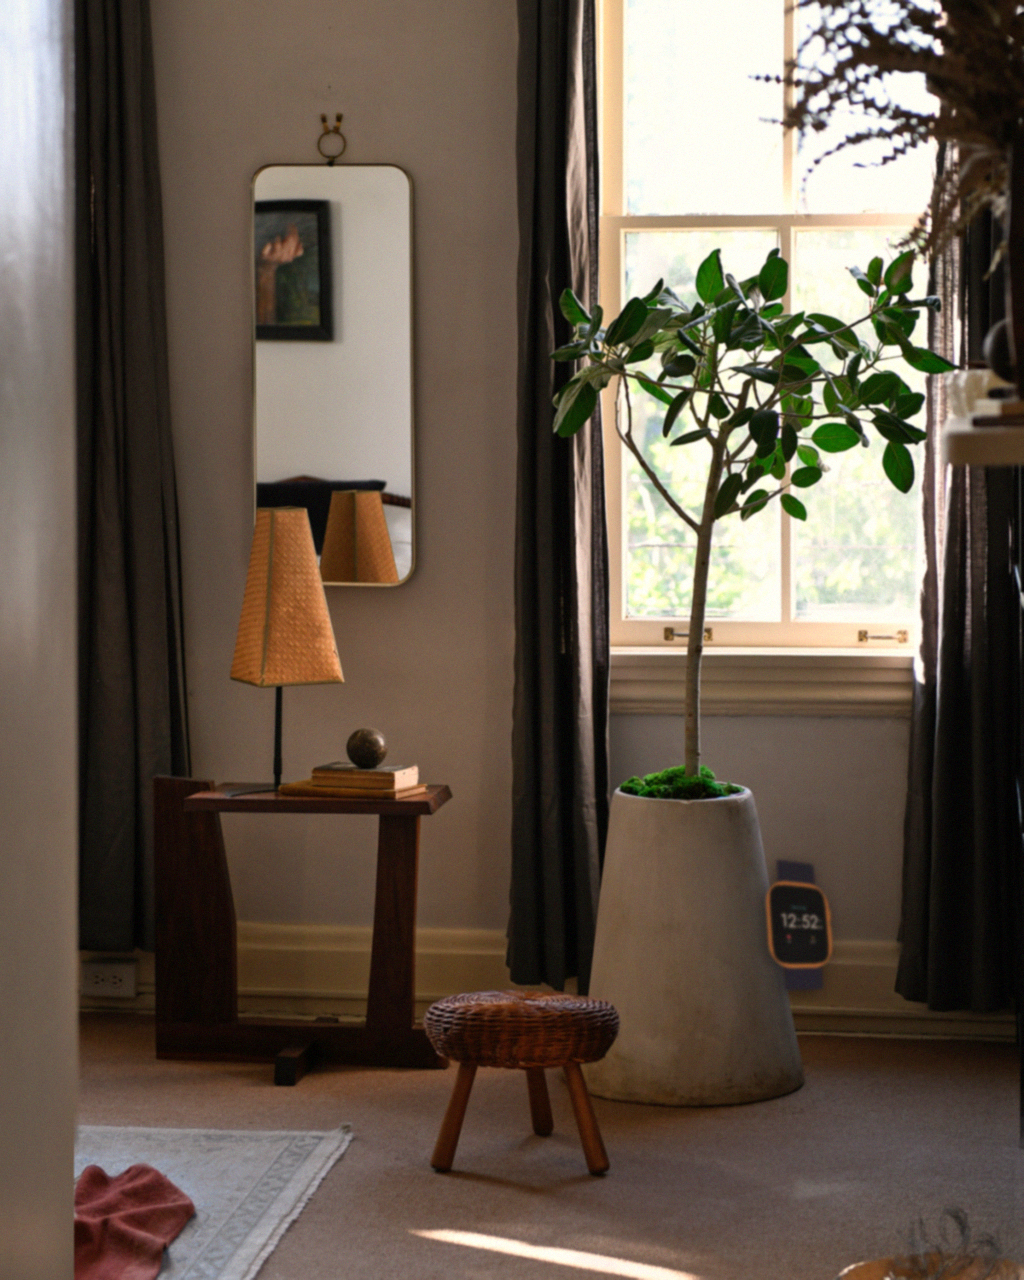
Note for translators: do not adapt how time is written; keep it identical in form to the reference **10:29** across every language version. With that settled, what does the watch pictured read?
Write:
**12:52**
